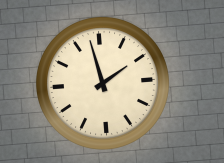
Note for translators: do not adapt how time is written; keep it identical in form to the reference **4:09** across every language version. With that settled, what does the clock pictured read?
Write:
**1:58**
